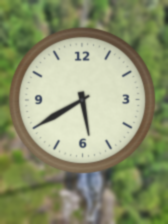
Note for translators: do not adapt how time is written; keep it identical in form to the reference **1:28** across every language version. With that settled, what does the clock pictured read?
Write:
**5:40**
